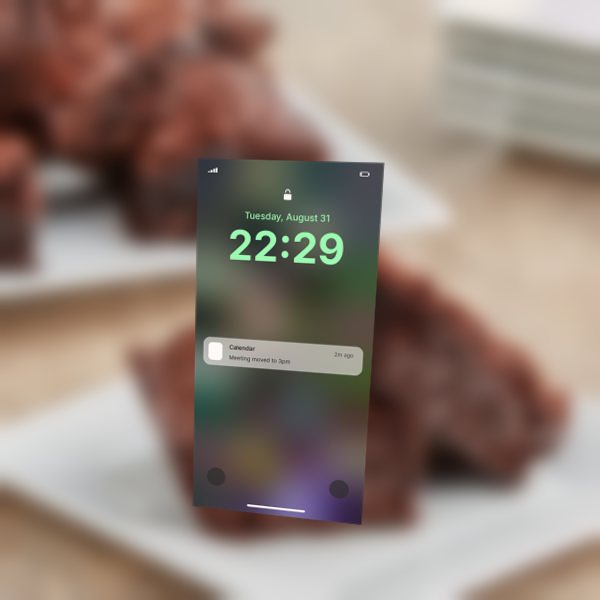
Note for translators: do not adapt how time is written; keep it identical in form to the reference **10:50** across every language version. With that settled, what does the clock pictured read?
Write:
**22:29**
